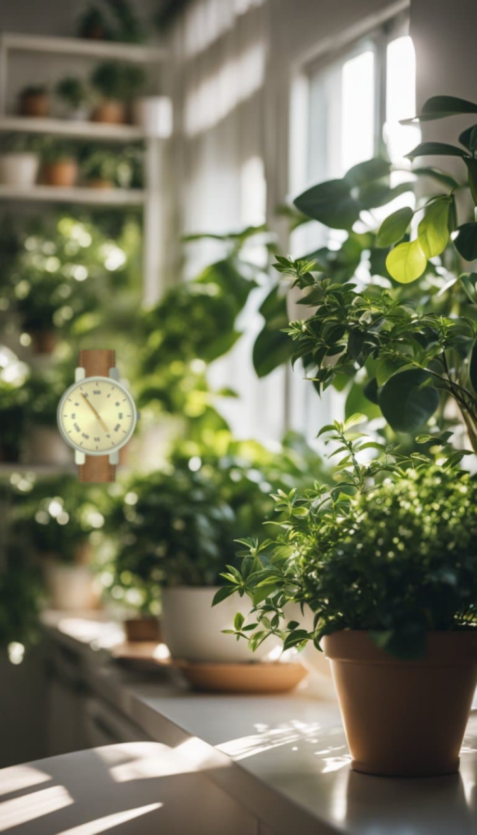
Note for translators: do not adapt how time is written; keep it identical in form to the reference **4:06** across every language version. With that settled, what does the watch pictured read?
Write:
**4:54**
